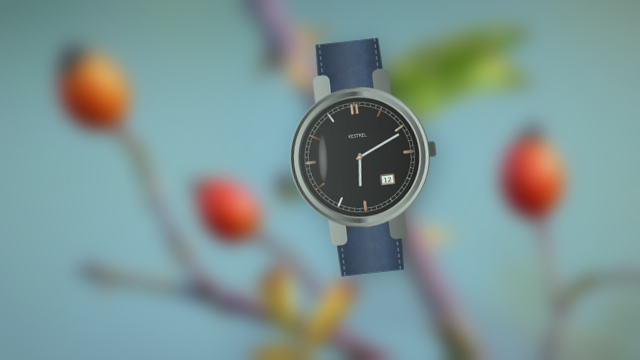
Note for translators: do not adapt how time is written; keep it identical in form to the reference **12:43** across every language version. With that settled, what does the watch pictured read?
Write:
**6:11**
